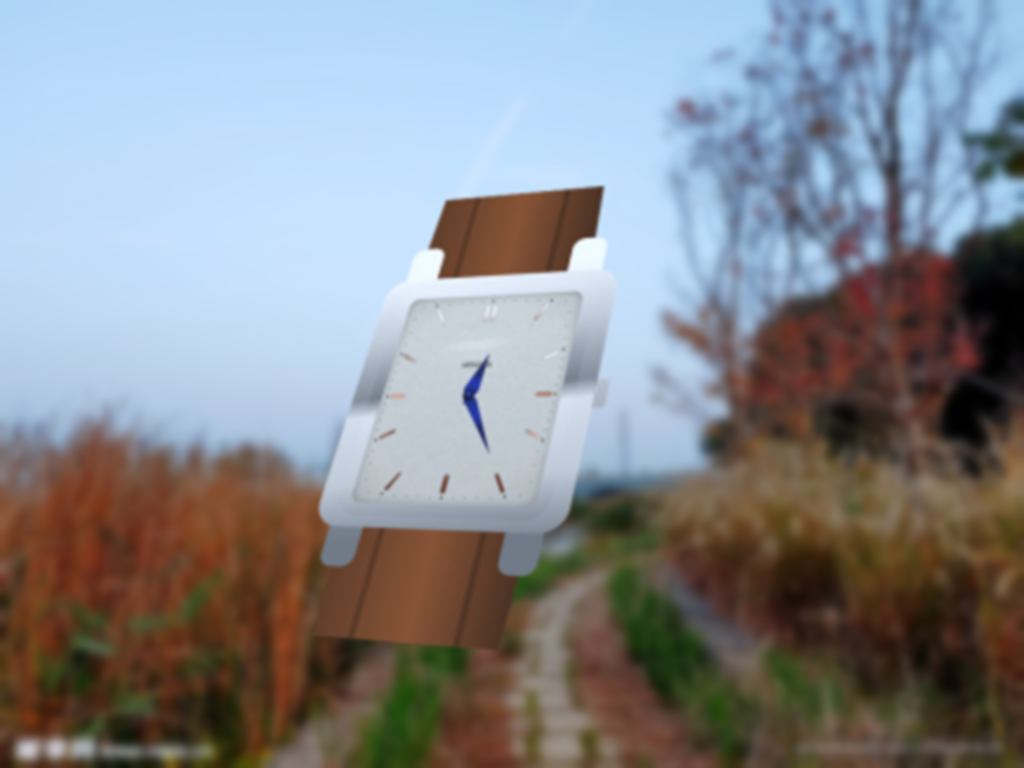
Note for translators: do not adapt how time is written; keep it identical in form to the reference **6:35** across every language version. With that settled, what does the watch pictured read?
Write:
**12:25**
